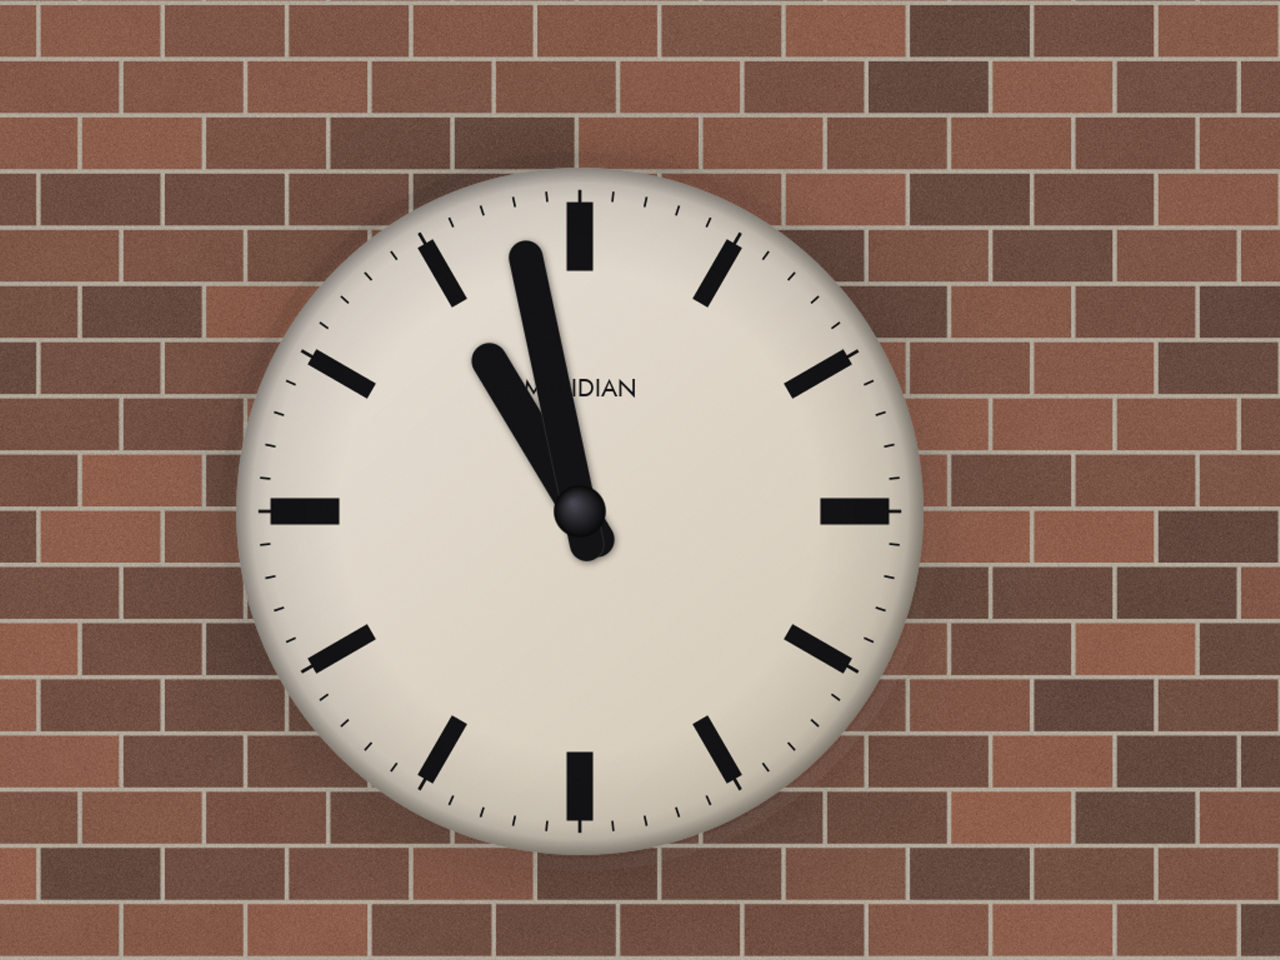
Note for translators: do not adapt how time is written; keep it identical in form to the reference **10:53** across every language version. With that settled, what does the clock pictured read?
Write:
**10:58**
